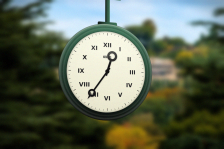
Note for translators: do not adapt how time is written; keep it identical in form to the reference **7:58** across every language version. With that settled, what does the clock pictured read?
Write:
**12:36**
